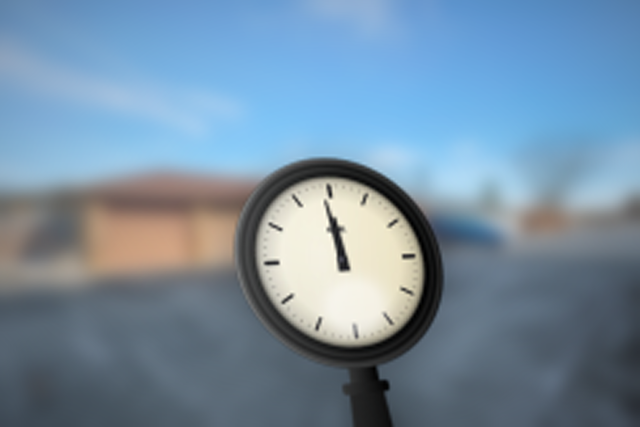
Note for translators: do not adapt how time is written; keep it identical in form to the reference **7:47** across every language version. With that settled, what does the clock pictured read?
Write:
**11:59**
